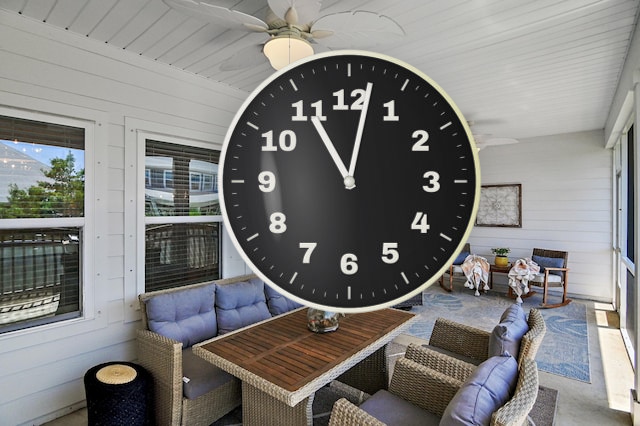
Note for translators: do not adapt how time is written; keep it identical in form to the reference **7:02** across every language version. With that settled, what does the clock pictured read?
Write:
**11:02**
